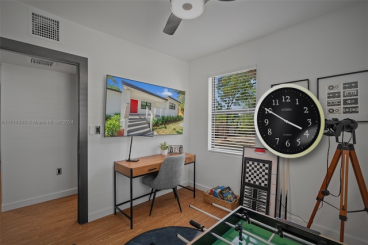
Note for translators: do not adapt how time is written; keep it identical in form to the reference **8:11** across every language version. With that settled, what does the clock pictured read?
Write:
**3:50**
